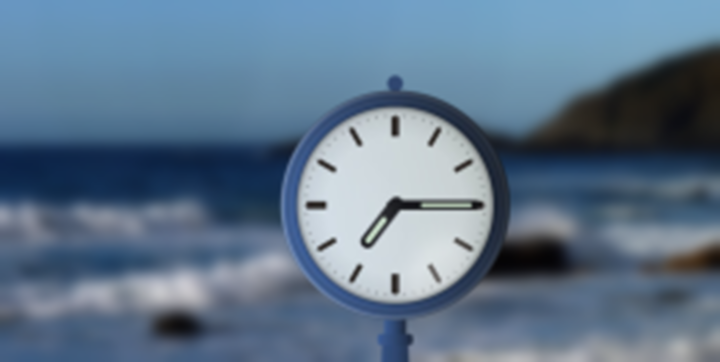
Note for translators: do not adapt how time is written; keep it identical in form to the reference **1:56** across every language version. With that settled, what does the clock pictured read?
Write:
**7:15**
